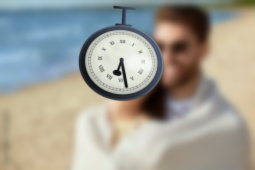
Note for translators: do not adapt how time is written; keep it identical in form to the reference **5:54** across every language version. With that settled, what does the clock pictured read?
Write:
**6:28**
